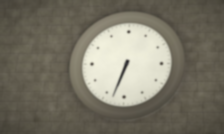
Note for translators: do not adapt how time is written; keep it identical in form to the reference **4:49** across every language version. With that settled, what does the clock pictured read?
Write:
**6:33**
